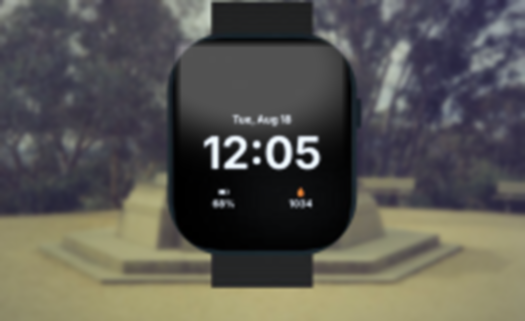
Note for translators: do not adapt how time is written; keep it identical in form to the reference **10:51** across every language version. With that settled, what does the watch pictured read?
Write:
**12:05**
